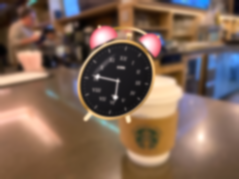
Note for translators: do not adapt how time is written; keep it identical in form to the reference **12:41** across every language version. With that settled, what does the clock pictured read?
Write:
**5:46**
